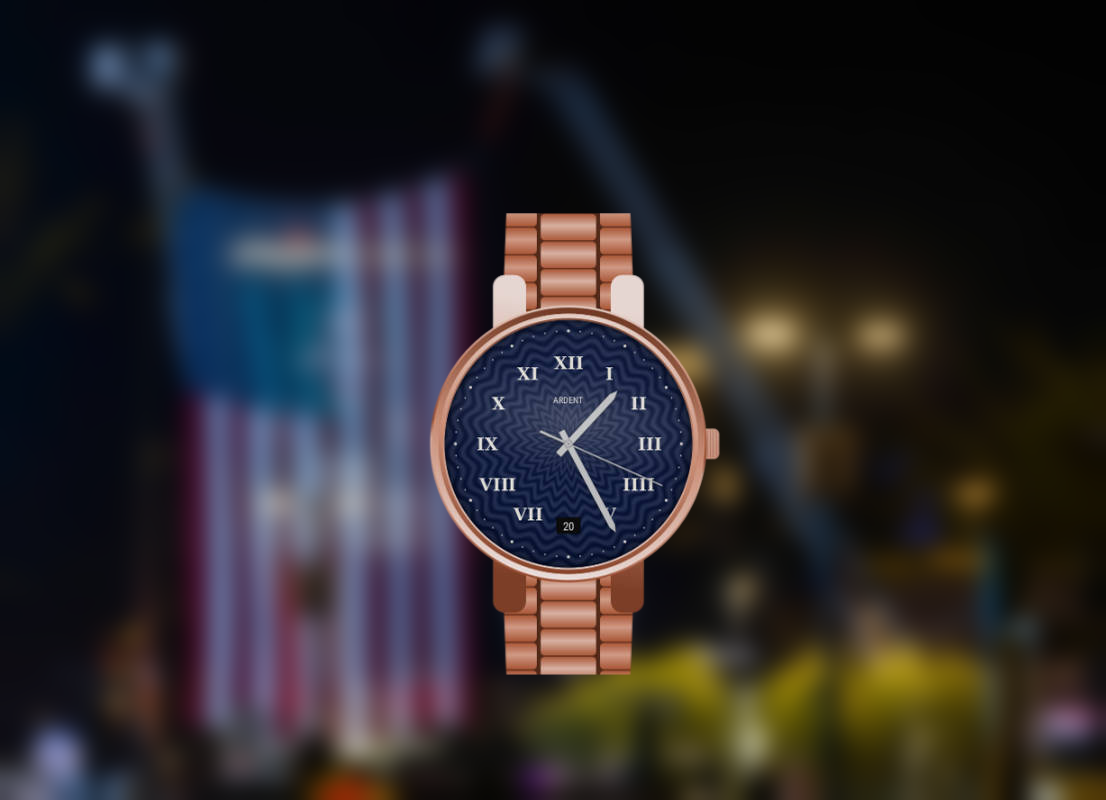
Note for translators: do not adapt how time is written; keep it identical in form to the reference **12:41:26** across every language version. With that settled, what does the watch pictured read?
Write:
**1:25:19**
